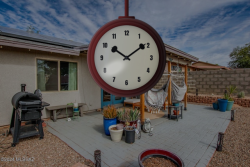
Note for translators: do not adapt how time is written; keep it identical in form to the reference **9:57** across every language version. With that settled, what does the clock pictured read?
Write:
**10:09**
